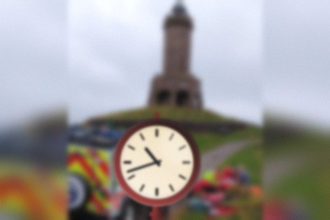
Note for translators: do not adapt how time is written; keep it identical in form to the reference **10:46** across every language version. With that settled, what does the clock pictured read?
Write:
**10:42**
